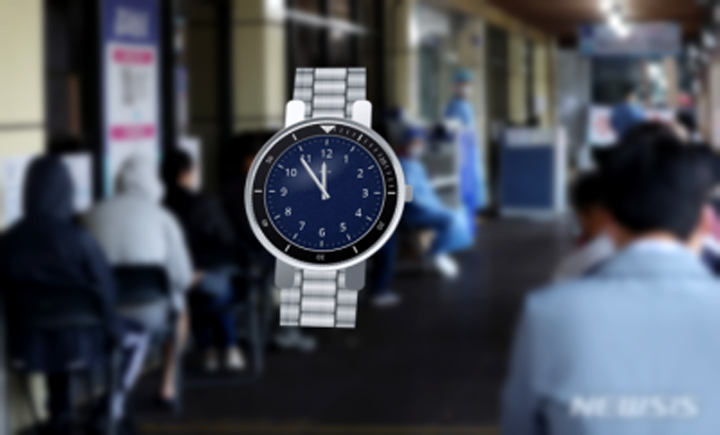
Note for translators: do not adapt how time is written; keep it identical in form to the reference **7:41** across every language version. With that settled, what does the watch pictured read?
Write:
**11:54**
